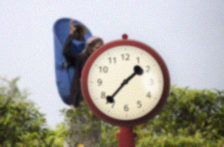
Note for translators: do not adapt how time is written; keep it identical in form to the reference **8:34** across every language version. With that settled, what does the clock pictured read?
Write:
**1:37**
